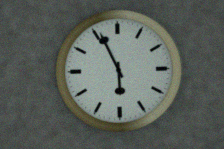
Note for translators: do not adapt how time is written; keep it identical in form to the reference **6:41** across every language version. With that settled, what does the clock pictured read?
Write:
**5:56**
